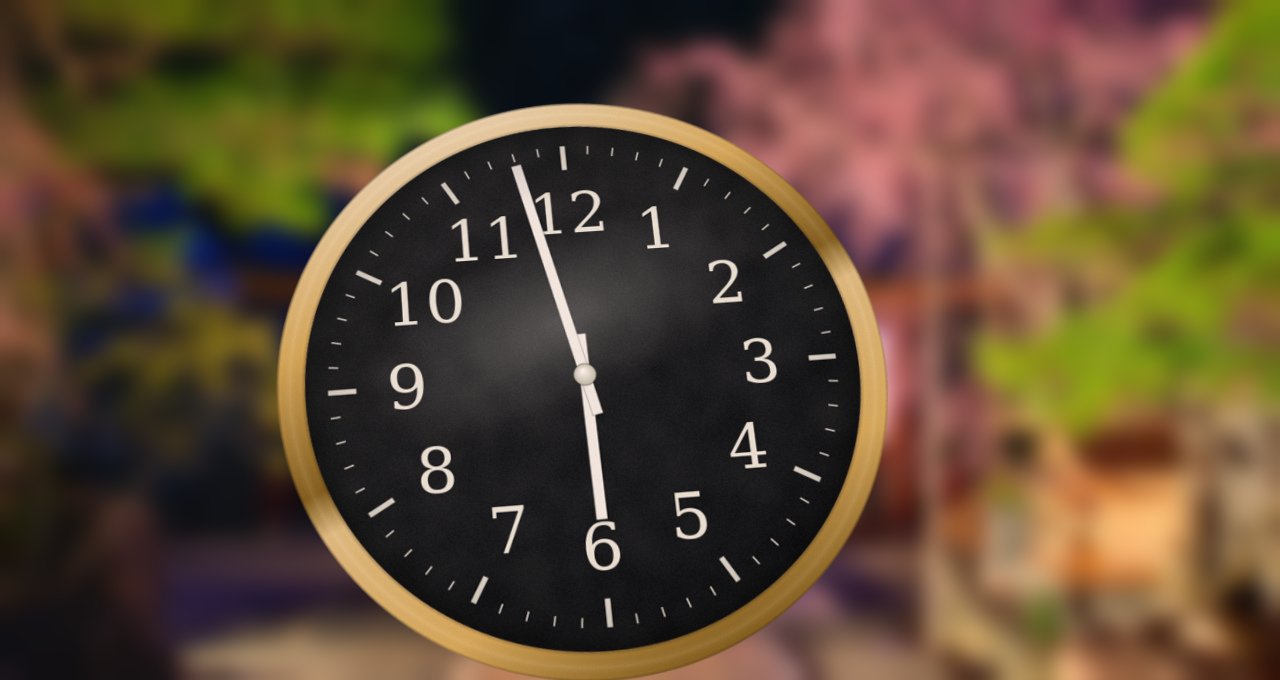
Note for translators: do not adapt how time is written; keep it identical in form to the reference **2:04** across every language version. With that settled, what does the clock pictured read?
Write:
**5:58**
